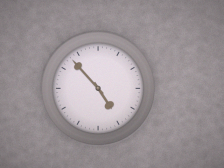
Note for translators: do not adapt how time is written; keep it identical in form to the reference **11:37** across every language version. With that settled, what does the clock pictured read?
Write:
**4:53**
